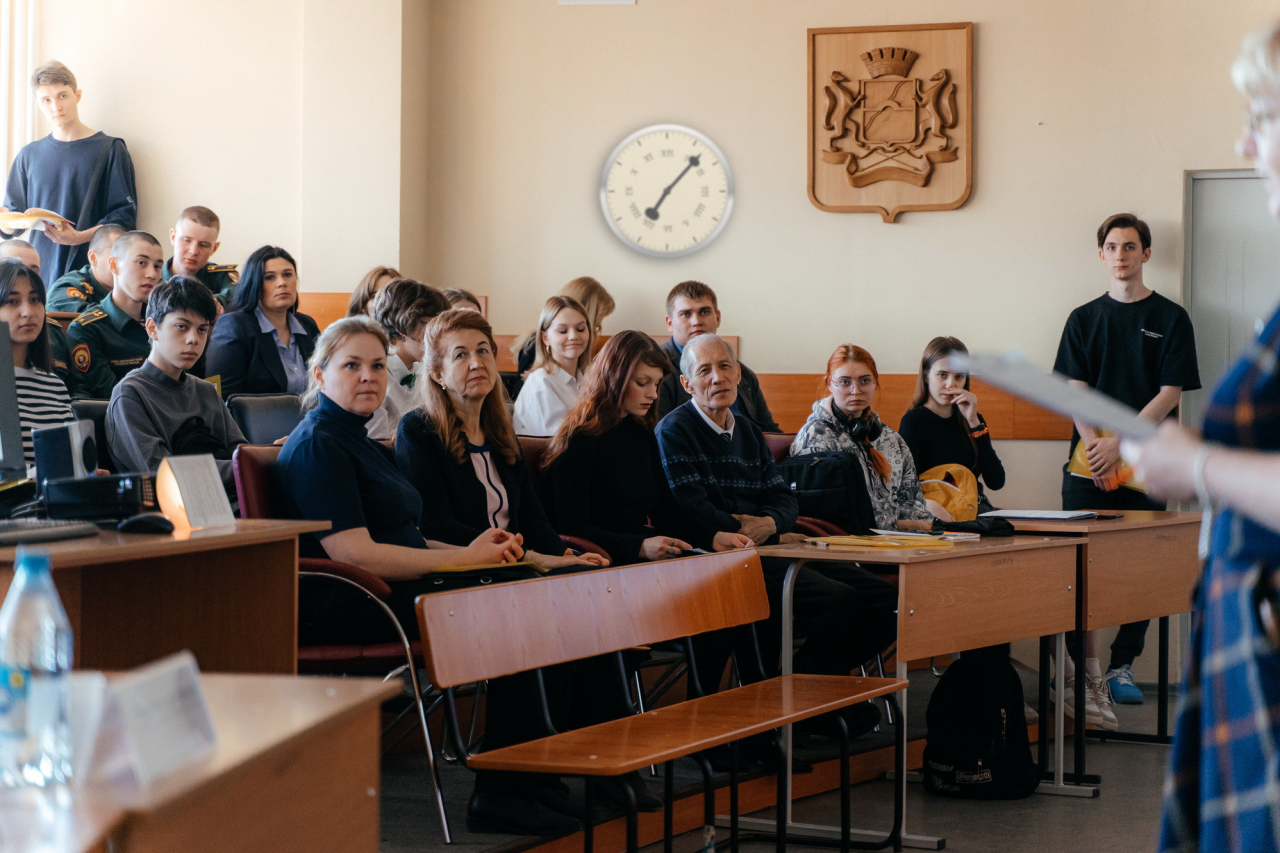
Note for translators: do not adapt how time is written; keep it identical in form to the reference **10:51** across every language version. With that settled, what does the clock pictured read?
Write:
**7:07**
